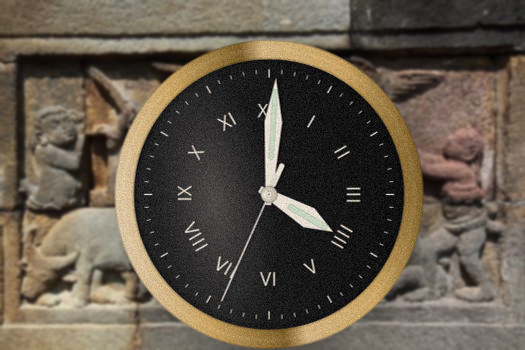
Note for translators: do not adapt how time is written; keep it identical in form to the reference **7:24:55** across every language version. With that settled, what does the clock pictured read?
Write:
**4:00:34**
